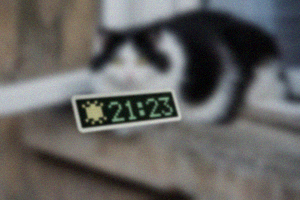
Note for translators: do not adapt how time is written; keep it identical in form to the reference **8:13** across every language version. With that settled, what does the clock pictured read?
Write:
**21:23**
